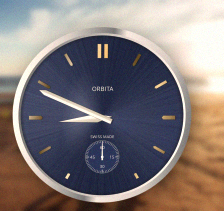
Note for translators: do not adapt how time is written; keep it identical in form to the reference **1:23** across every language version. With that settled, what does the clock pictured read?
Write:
**8:49**
